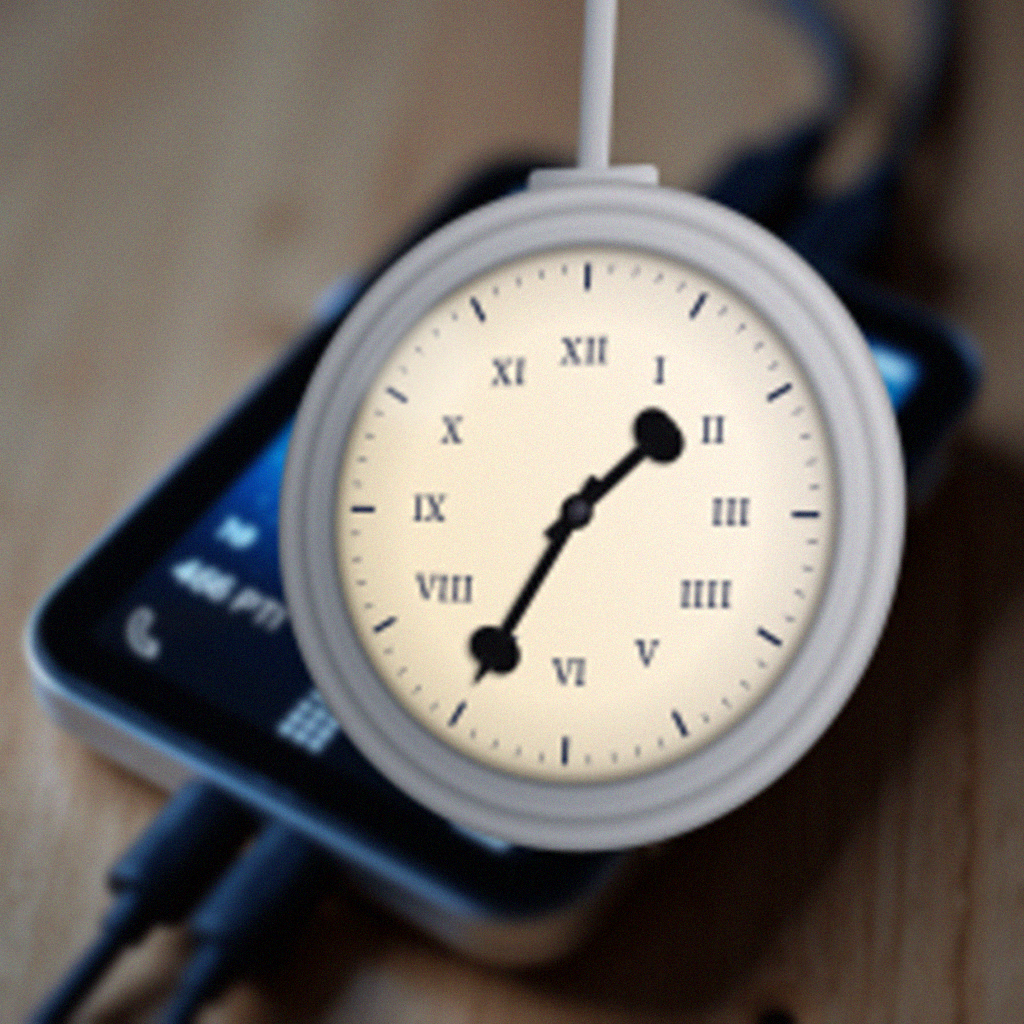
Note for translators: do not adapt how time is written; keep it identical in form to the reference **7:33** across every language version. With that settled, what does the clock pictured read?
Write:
**1:35**
